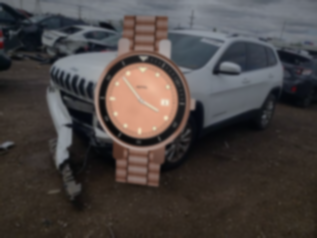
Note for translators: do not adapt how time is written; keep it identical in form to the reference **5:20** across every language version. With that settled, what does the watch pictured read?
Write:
**3:53**
